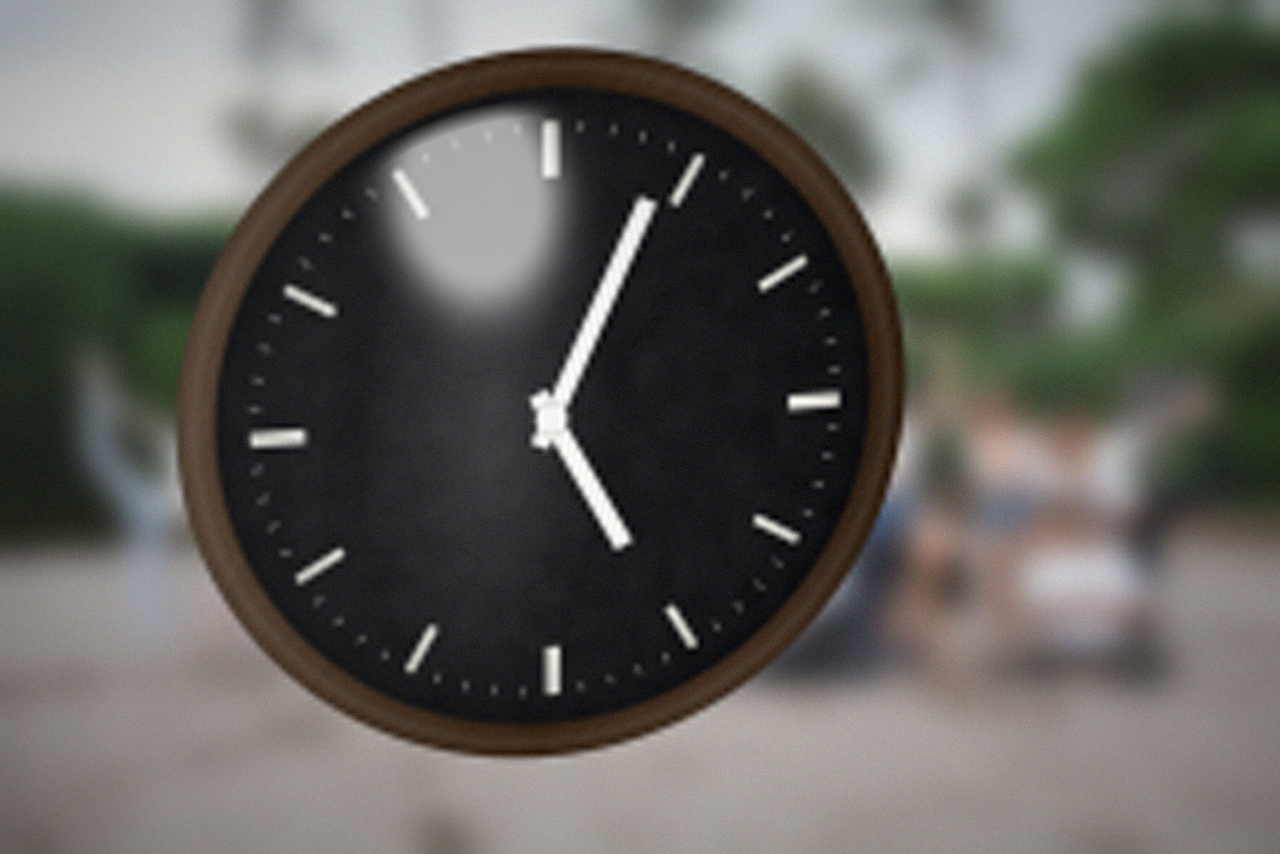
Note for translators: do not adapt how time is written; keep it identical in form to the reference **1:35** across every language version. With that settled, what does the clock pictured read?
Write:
**5:04**
